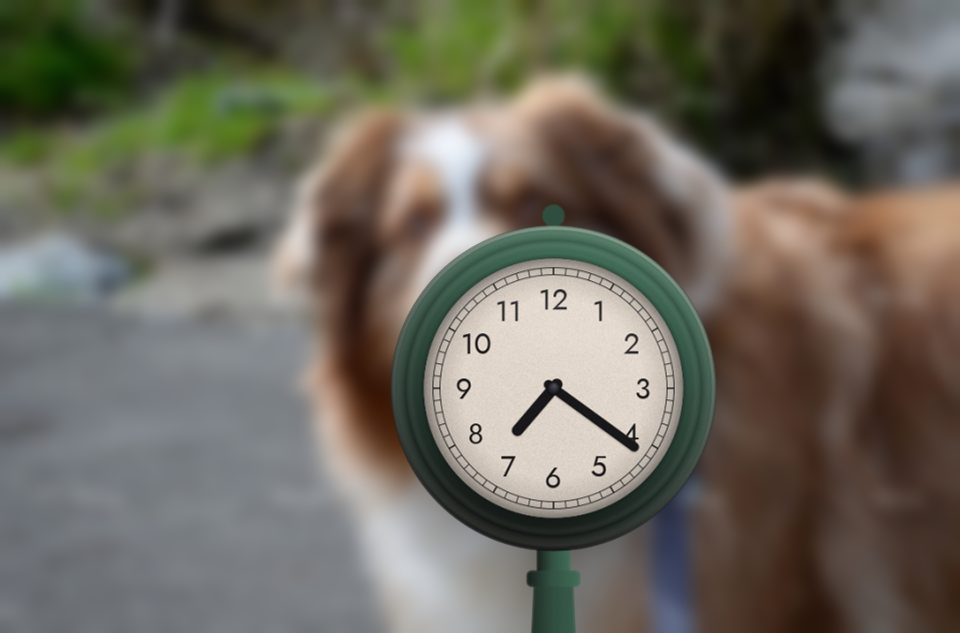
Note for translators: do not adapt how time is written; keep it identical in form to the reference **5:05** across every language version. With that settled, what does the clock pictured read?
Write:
**7:21**
